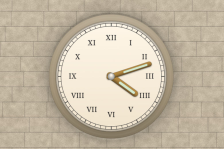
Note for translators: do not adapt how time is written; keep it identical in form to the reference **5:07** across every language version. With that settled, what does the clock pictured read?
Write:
**4:12**
